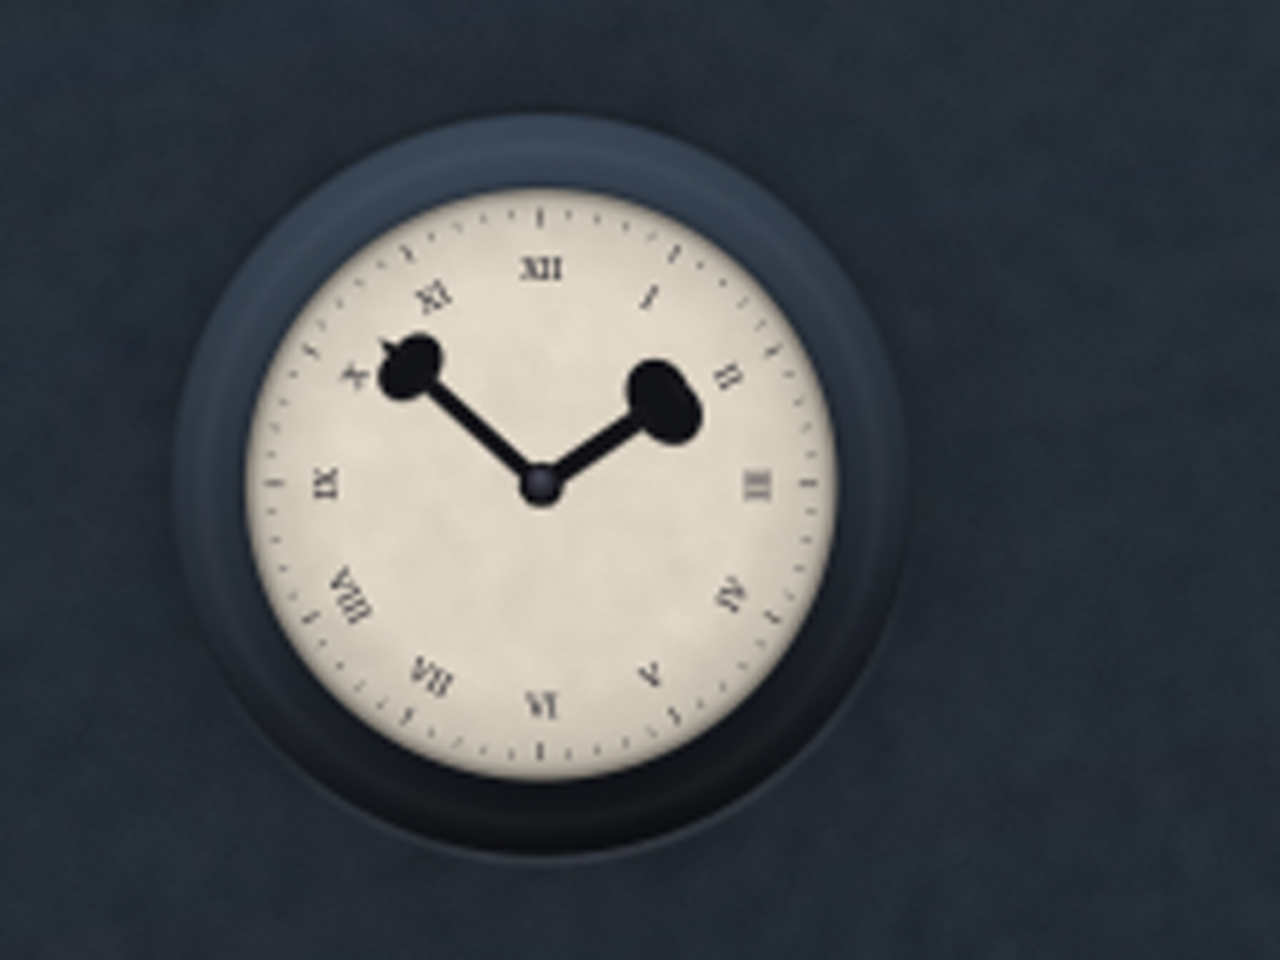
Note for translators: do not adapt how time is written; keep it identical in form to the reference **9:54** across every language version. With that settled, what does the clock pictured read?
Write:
**1:52**
